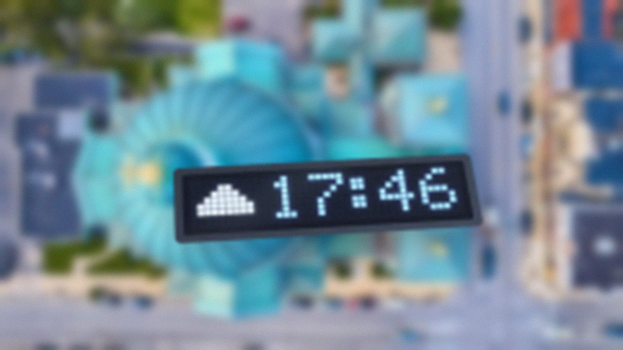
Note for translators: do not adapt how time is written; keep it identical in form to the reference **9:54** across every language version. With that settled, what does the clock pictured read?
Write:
**17:46**
